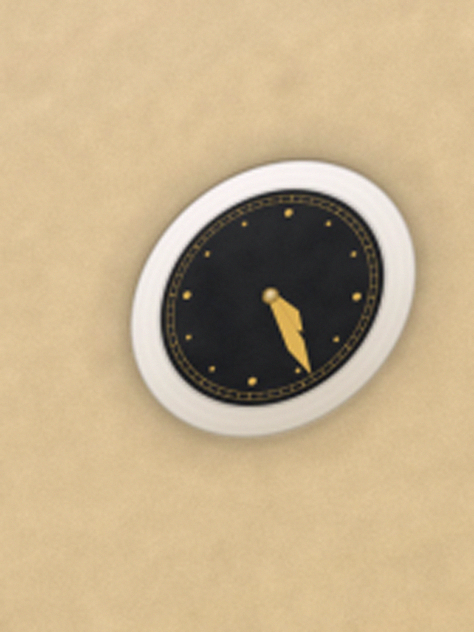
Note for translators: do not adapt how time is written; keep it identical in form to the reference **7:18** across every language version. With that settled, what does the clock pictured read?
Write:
**4:24**
